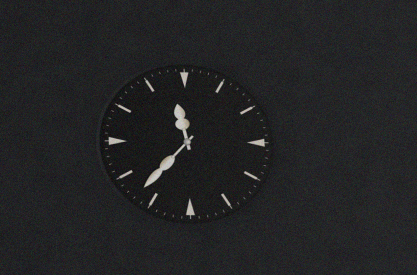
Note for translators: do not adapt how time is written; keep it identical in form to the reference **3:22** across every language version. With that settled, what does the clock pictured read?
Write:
**11:37**
